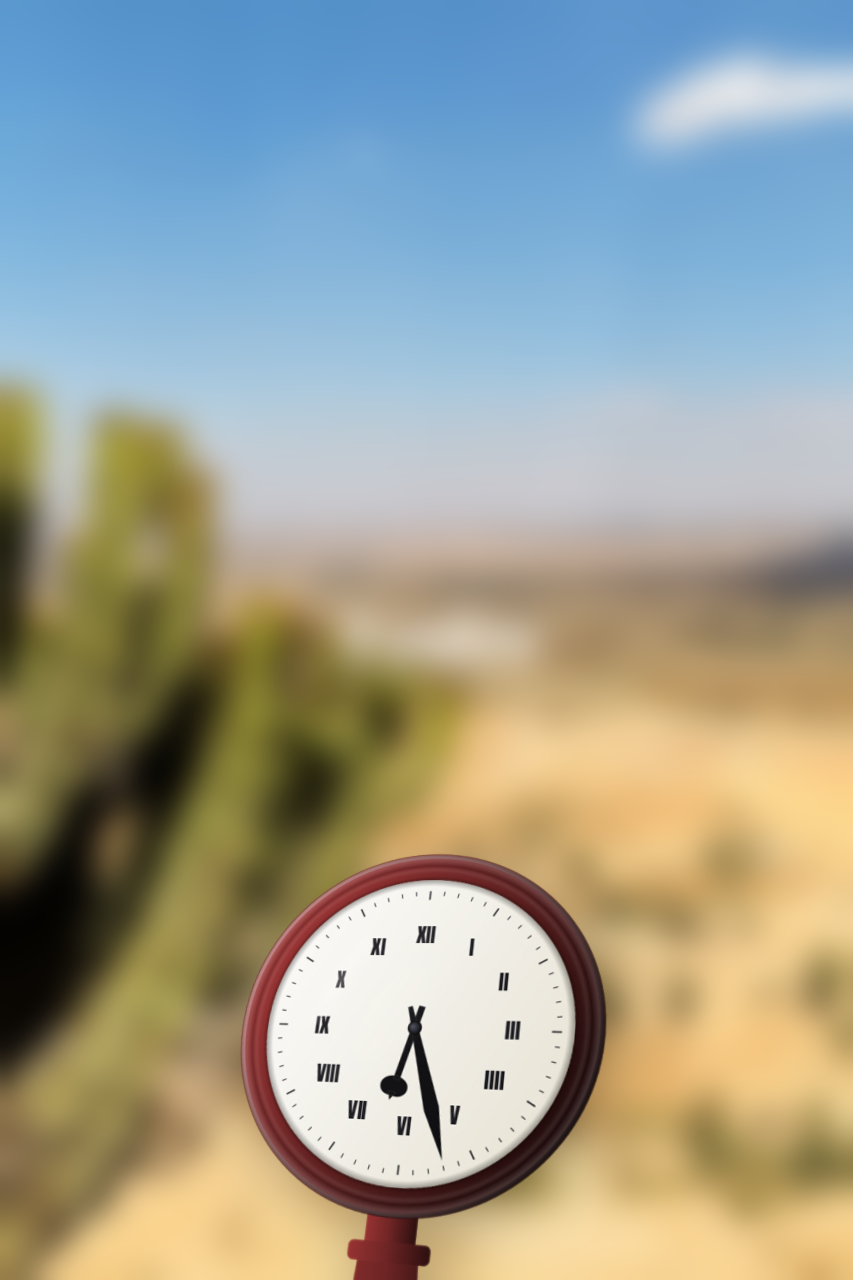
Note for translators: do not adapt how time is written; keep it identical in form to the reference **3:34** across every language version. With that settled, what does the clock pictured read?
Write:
**6:27**
